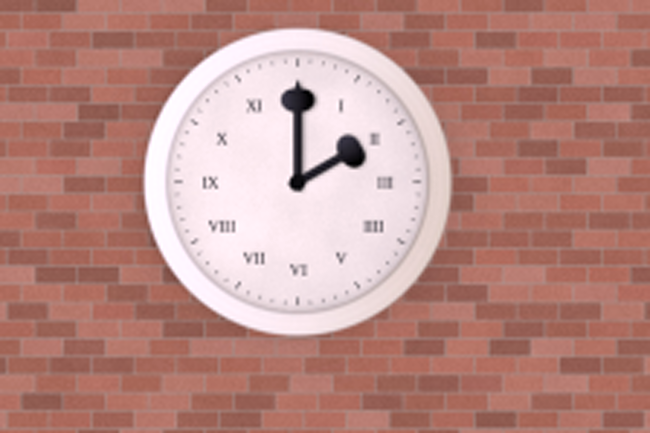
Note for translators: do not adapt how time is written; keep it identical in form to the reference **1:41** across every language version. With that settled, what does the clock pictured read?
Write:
**2:00**
